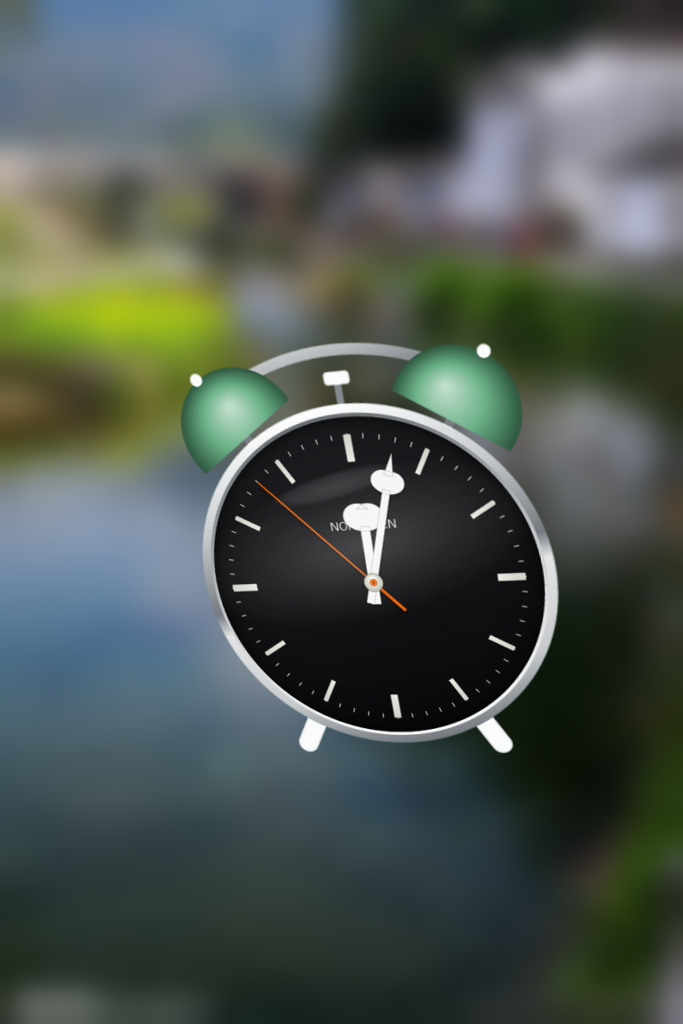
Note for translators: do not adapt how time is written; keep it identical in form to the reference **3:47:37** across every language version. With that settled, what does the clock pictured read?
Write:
**12:02:53**
